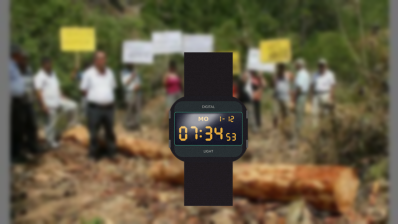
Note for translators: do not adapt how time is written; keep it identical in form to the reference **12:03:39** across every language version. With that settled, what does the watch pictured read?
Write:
**7:34:53**
